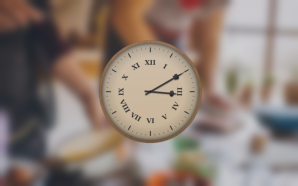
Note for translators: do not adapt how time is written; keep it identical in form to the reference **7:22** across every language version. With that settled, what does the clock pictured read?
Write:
**3:10**
